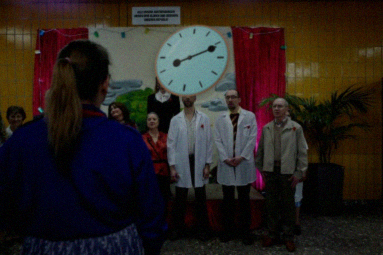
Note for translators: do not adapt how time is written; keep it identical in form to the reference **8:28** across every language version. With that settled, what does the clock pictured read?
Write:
**8:11**
